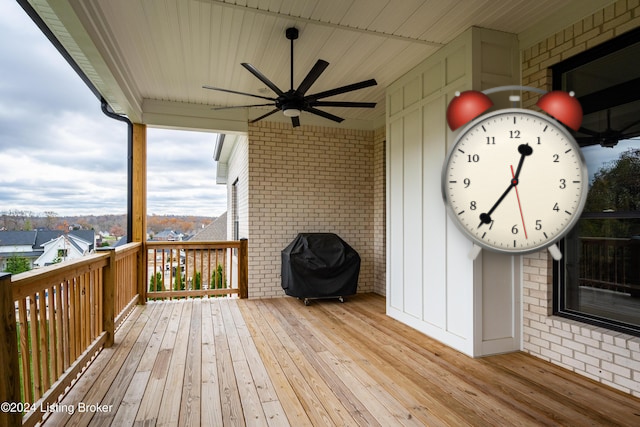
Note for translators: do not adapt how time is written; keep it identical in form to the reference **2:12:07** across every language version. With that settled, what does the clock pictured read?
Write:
**12:36:28**
